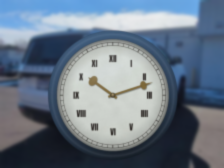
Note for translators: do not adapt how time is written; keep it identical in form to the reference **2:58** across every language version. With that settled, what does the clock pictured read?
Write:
**10:12**
